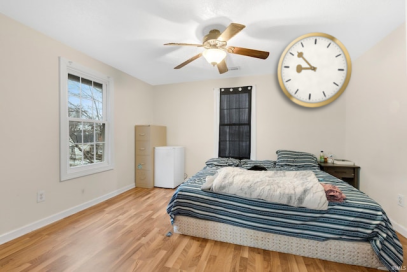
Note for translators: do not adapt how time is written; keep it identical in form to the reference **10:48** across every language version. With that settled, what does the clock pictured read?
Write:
**8:52**
